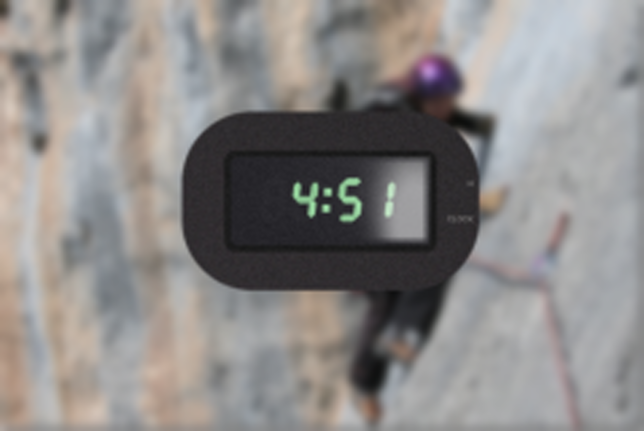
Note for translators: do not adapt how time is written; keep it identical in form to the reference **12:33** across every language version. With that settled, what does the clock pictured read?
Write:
**4:51**
